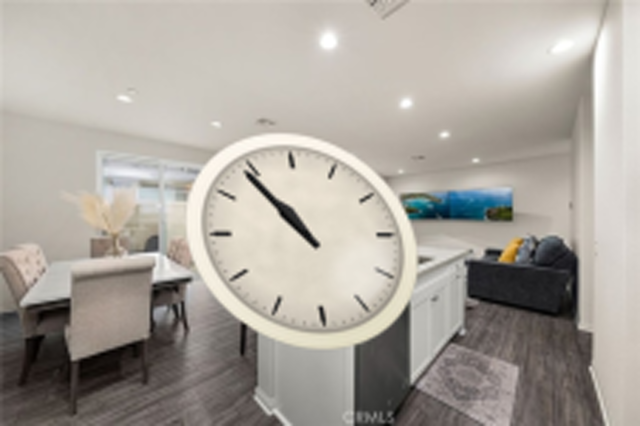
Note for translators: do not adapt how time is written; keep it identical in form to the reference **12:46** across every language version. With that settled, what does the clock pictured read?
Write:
**10:54**
